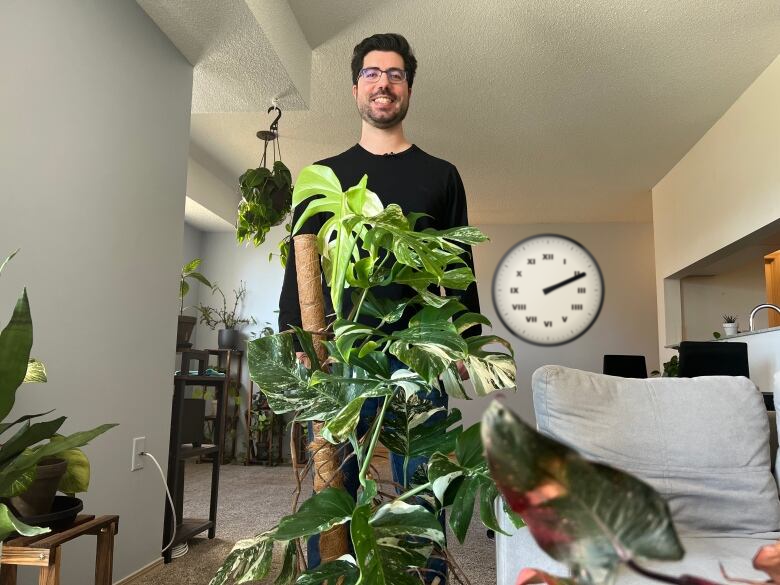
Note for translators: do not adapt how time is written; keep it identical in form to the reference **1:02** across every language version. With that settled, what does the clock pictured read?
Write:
**2:11**
